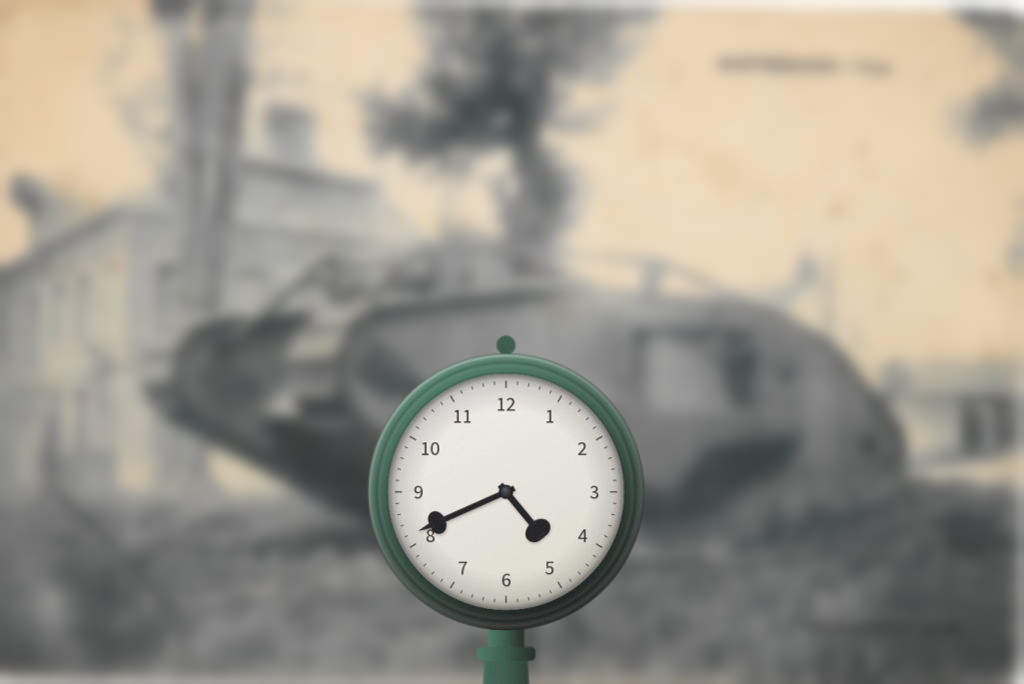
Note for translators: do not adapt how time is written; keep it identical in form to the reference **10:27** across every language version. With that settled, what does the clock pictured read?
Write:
**4:41**
